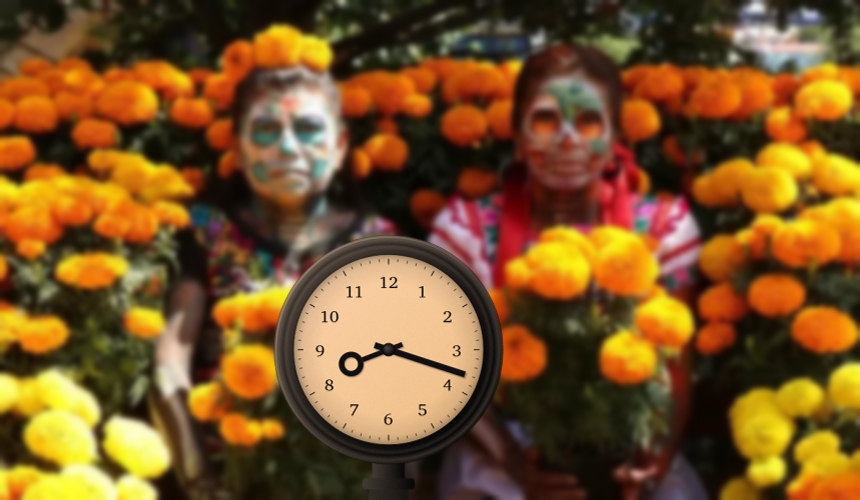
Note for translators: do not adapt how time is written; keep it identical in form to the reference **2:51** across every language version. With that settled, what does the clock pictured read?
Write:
**8:18**
